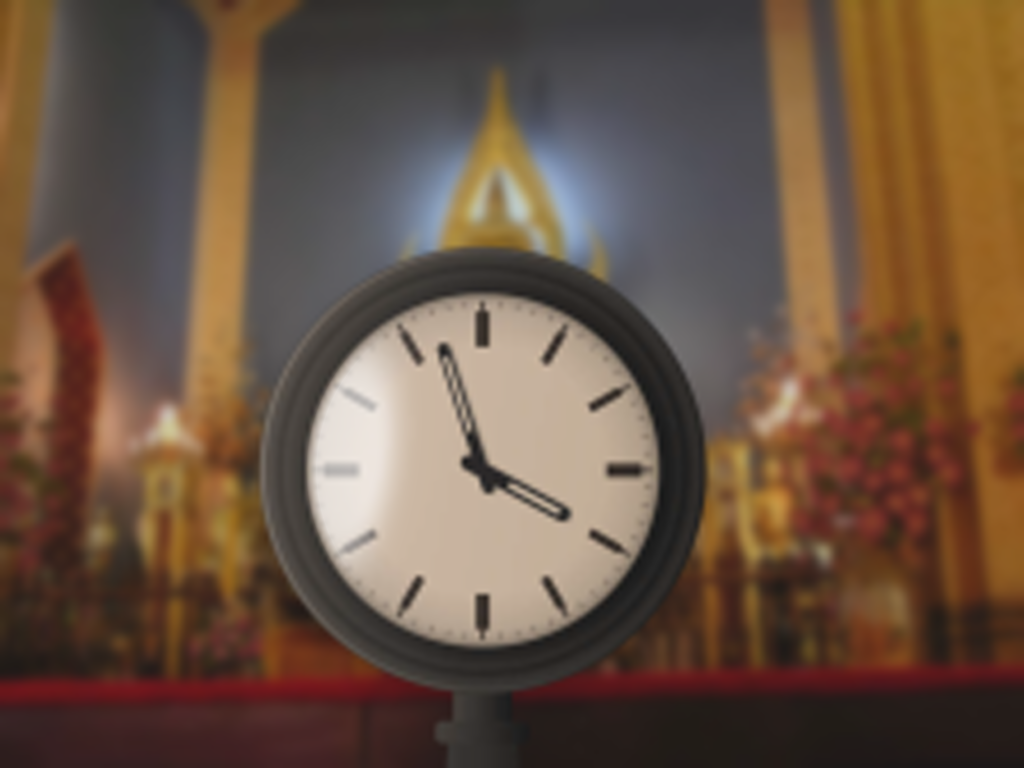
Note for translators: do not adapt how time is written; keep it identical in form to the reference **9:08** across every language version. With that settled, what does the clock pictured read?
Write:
**3:57**
